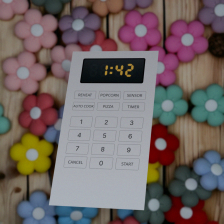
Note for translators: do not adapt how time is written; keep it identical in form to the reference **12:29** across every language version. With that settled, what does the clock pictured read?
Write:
**1:42**
